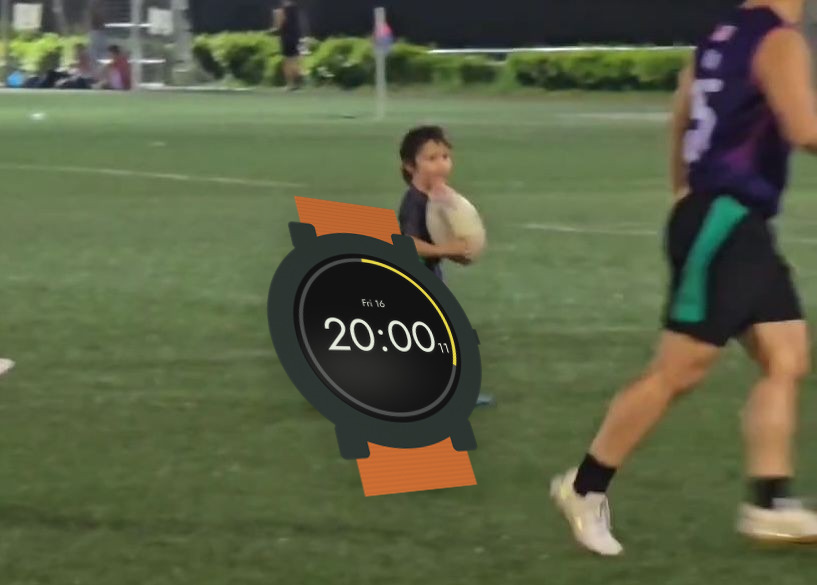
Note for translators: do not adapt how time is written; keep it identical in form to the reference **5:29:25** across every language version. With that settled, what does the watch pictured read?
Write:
**20:00:11**
